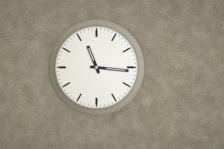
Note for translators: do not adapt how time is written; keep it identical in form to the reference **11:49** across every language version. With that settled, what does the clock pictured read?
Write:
**11:16**
